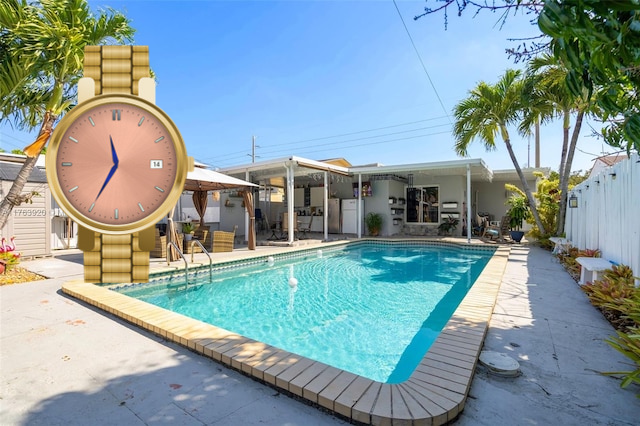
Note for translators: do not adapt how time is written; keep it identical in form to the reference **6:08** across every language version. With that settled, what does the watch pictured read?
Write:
**11:35**
